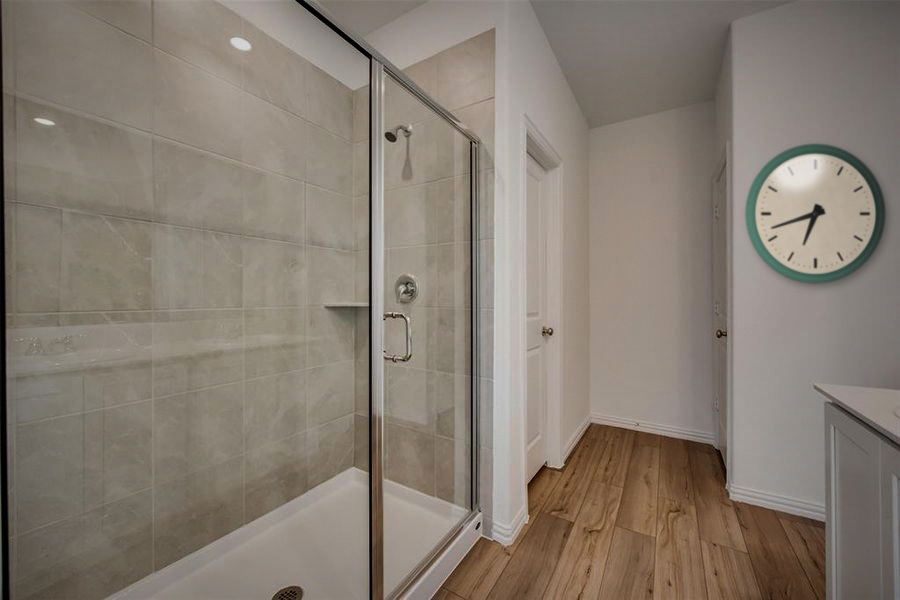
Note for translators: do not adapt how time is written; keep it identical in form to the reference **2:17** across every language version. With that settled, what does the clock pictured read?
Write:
**6:42**
